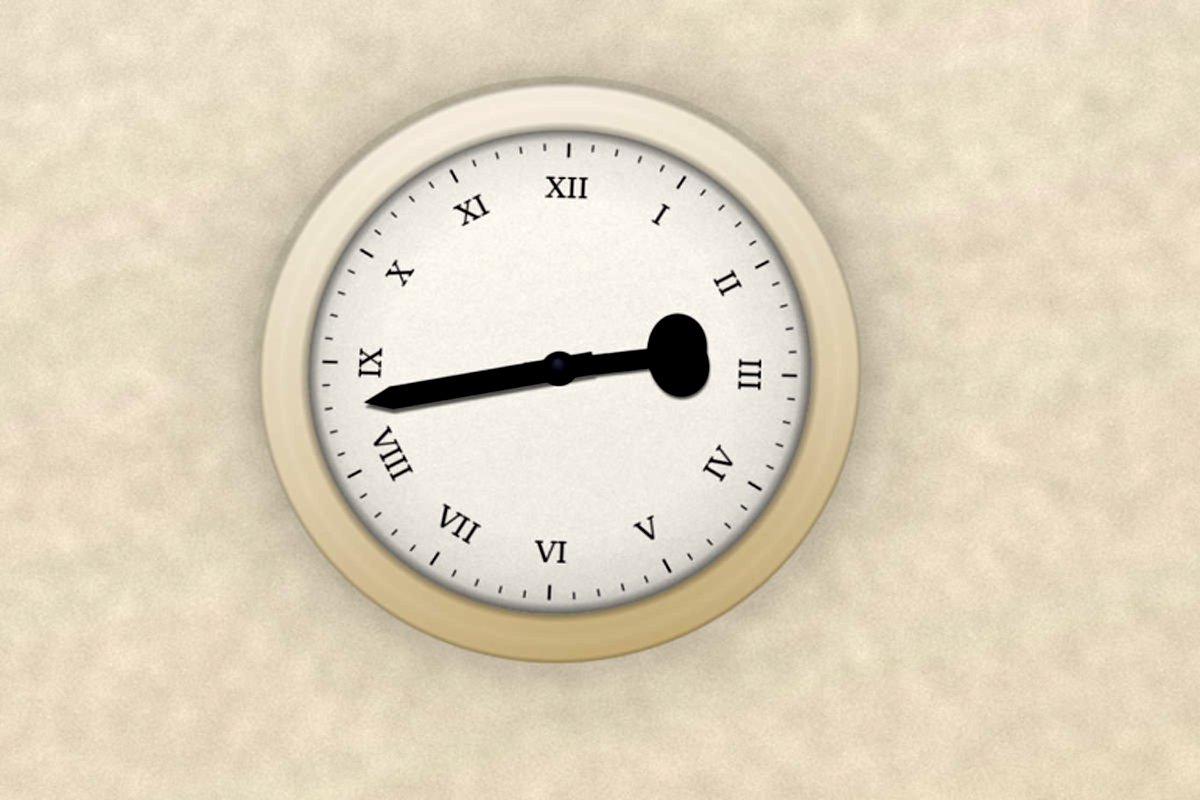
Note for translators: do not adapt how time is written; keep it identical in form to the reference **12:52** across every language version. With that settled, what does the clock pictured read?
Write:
**2:43**
